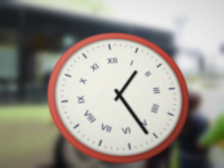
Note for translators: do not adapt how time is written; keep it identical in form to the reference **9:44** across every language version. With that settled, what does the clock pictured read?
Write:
**1:26**
